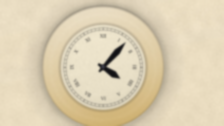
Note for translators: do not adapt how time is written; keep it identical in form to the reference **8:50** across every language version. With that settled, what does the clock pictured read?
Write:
**4:07**
